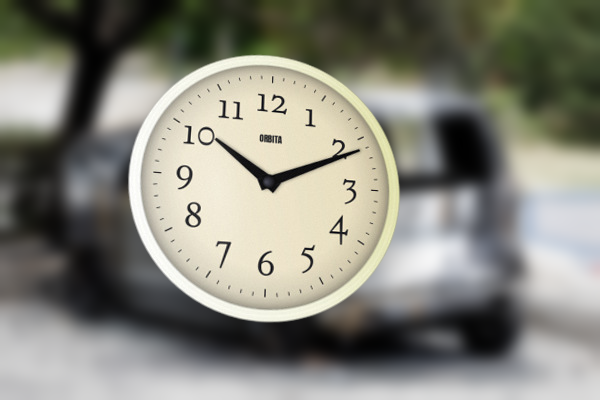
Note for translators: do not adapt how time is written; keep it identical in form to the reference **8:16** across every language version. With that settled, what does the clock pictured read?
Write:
**10:11**
